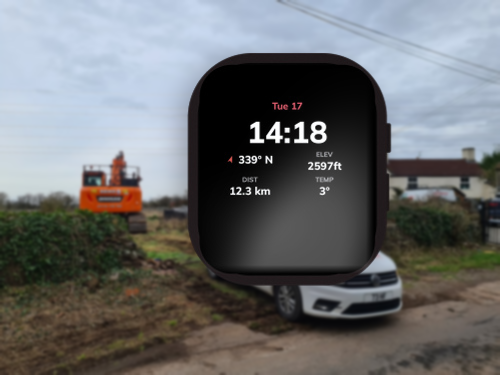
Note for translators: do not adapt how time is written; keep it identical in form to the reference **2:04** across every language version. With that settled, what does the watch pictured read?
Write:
**14:18**
